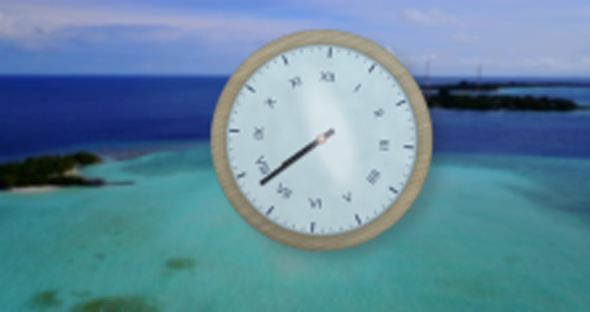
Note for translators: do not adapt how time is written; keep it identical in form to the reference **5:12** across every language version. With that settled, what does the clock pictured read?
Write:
**7:38**
